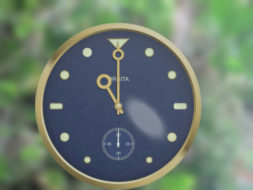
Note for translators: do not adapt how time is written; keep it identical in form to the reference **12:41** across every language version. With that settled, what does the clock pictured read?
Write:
**11:00**
